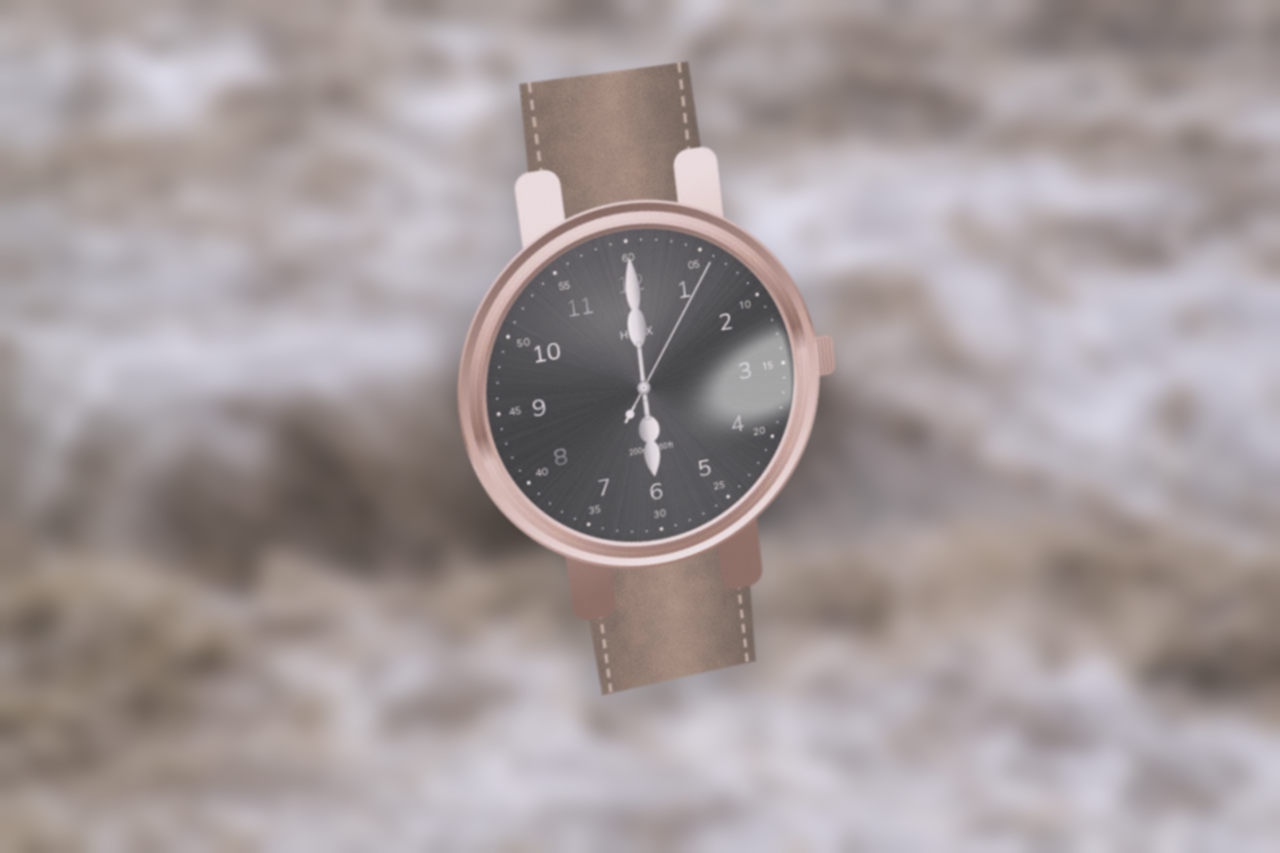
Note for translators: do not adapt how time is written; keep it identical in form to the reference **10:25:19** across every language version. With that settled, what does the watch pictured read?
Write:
**6:00:06**
